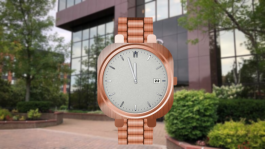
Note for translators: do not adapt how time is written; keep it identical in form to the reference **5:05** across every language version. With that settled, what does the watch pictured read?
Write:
**11:57**
